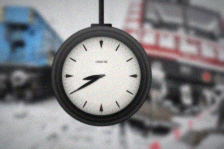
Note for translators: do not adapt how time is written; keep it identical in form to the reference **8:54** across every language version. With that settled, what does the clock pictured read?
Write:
**8:40**
